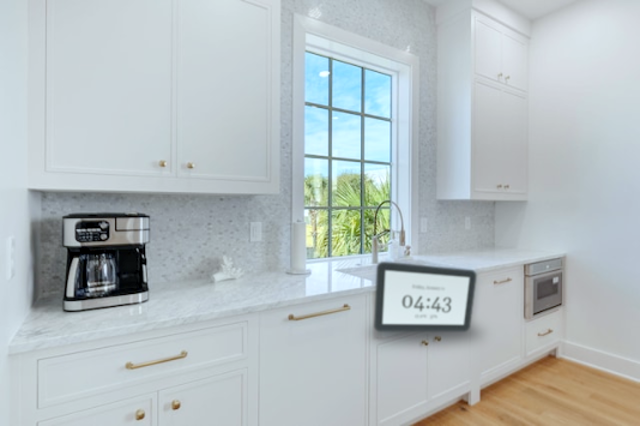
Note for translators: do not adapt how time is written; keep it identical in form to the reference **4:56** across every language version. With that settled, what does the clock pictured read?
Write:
**4:43**
